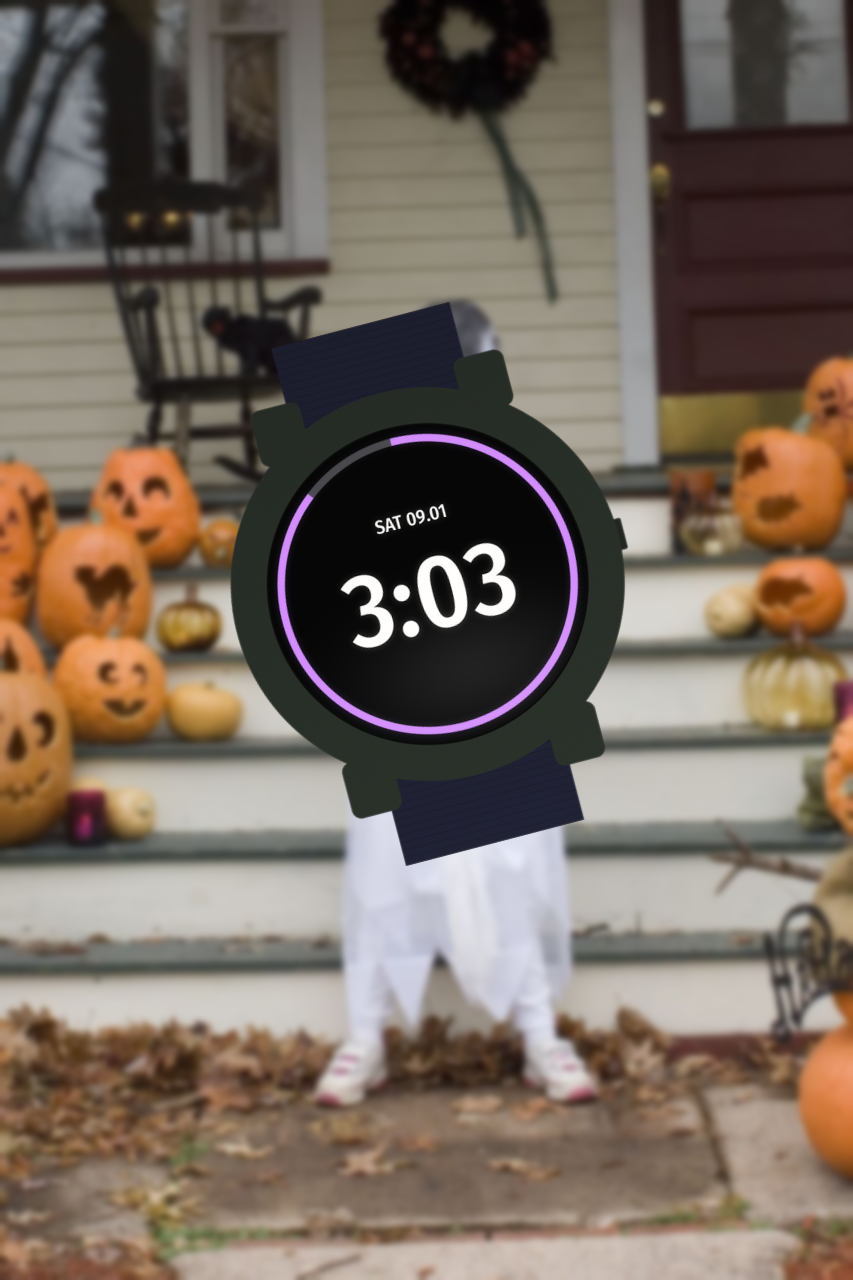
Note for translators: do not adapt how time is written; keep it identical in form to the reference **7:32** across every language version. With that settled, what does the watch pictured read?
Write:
**3:03**
